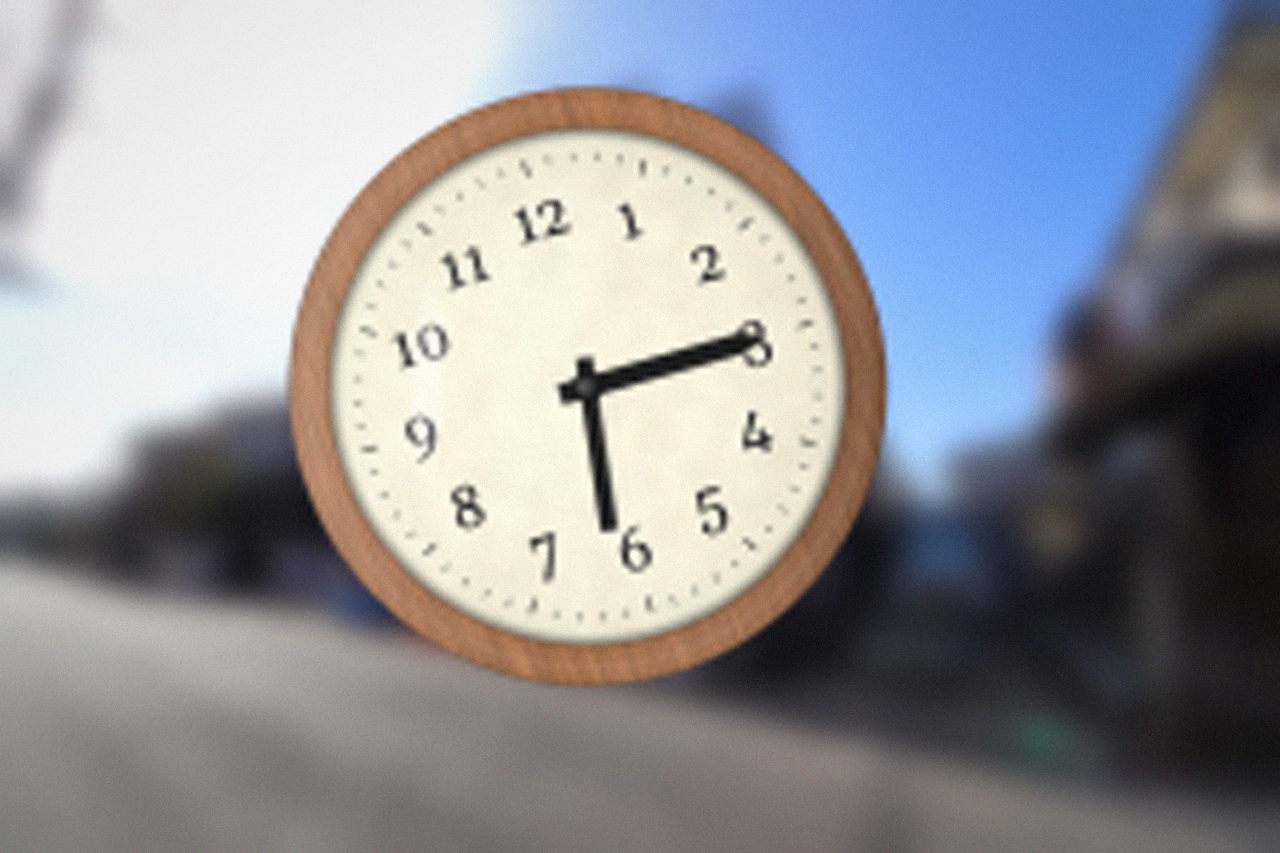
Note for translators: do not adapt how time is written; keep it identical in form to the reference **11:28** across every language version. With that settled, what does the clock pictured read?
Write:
**6:15**
